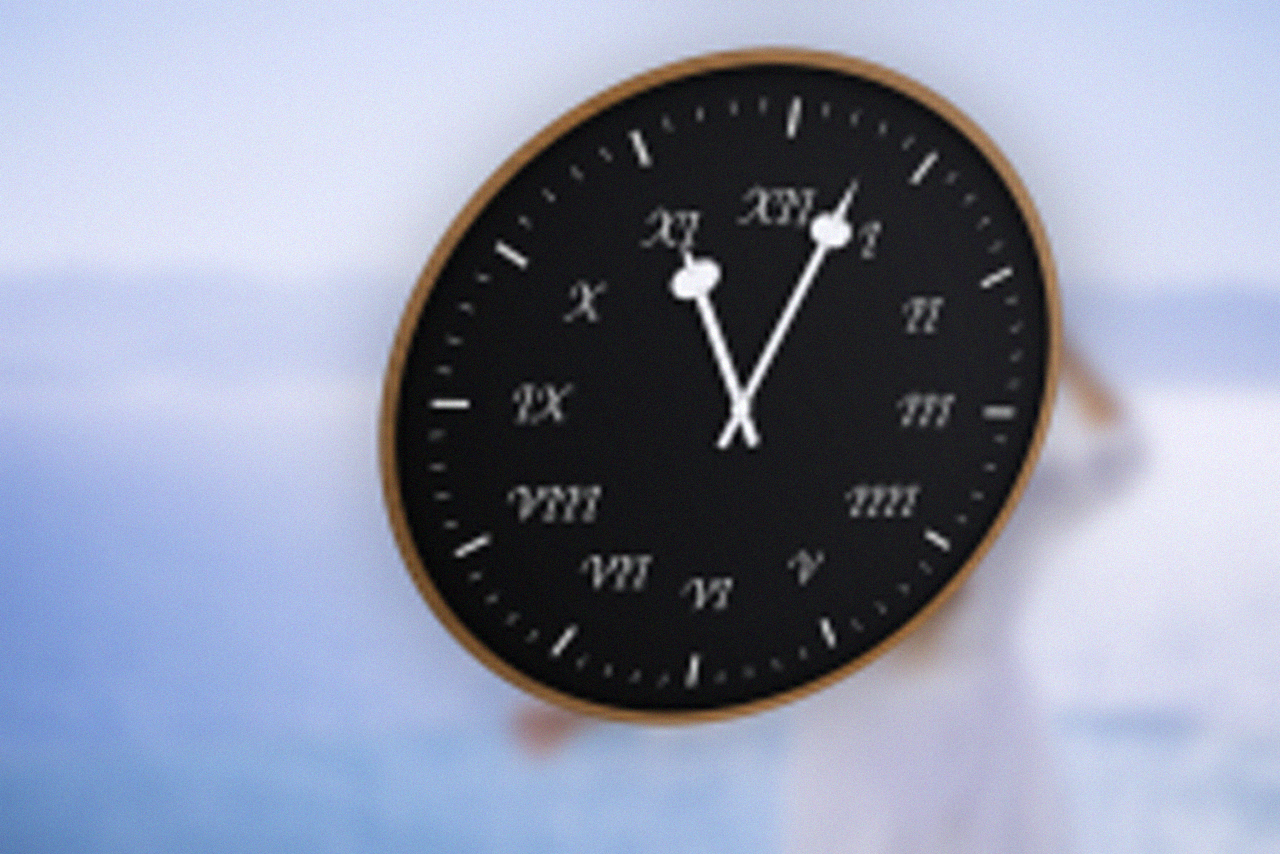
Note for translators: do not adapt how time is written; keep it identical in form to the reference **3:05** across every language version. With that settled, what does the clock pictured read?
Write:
**11:03**
